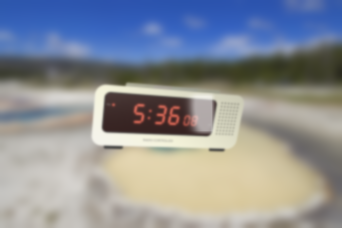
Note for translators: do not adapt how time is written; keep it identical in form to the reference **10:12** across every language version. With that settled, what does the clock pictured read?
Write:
**5:36**
